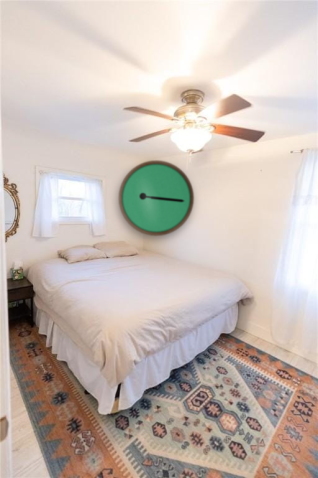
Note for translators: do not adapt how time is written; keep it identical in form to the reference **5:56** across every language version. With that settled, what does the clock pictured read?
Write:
**9:16**
